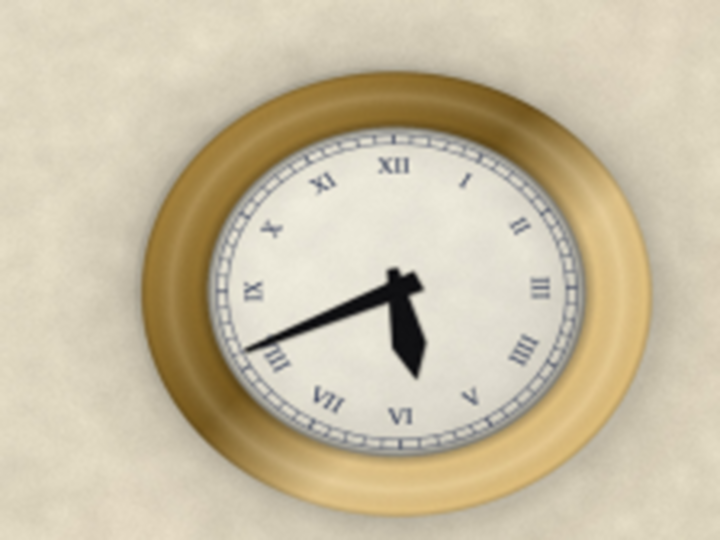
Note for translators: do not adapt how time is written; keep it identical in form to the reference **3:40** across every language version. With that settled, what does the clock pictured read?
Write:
**5:41**
